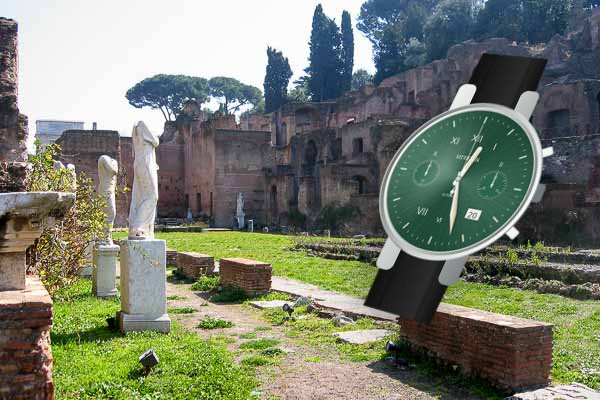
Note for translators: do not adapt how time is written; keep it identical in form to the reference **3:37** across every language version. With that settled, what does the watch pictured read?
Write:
**12:27**
